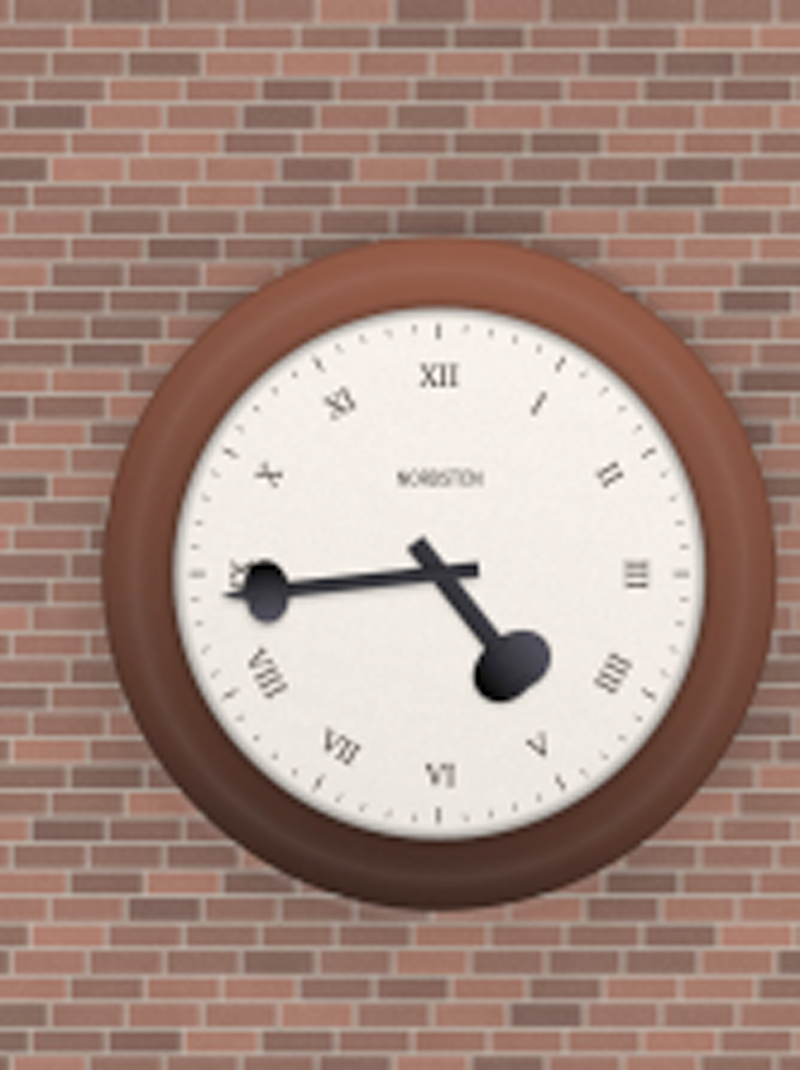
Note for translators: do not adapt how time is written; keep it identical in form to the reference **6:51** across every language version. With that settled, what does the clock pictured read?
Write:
**4:44**
